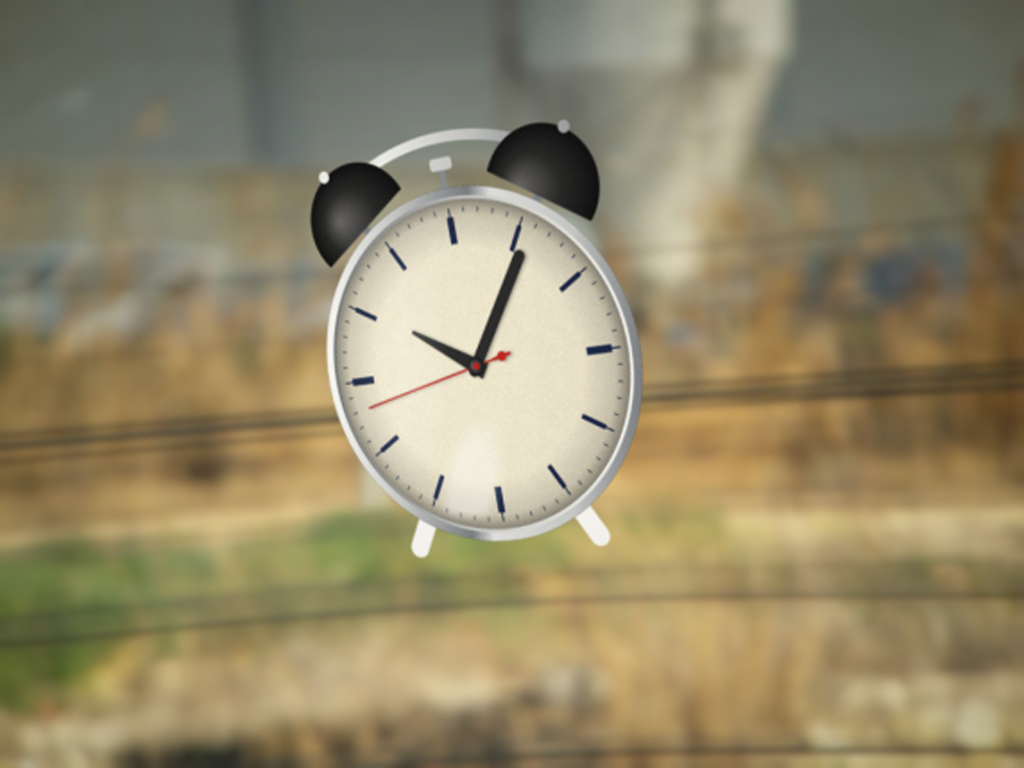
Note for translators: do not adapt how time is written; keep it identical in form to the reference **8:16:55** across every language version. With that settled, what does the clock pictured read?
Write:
**10:05:43**
